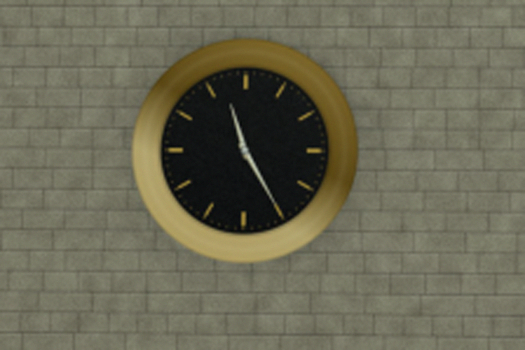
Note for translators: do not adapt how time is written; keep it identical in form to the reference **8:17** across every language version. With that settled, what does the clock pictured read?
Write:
**11:25**
